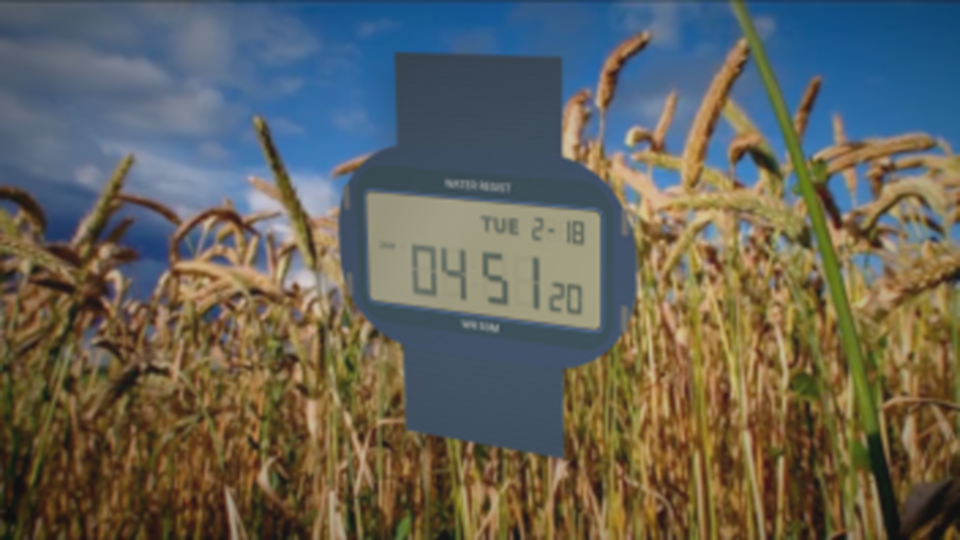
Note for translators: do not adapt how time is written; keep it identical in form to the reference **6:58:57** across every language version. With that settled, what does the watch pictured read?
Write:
**4:51:20**
